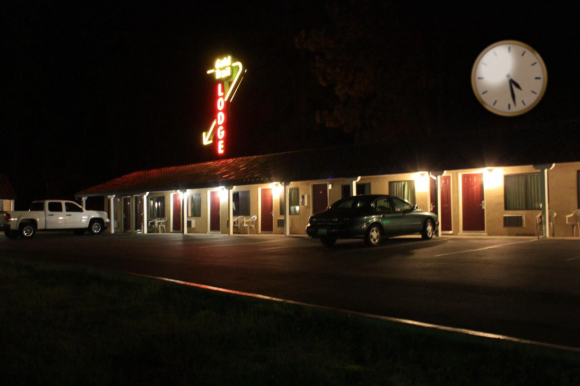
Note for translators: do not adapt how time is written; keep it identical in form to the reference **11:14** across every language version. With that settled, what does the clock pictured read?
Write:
**4:28**
